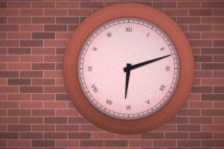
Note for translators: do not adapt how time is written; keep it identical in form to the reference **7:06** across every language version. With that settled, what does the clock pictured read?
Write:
**6:12**
